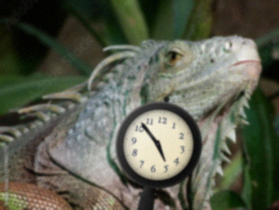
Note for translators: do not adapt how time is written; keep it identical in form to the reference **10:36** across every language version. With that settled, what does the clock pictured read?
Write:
**4:52**
